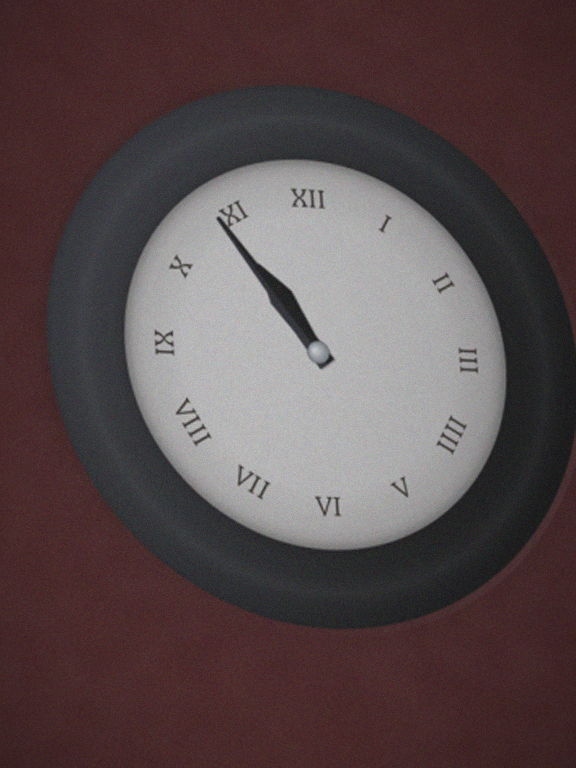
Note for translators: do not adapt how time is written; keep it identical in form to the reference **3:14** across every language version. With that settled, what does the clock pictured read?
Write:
**10:54**
